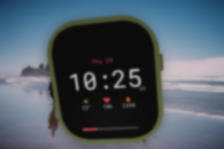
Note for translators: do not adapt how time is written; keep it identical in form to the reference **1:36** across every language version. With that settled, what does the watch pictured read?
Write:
**10:25**
